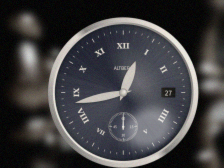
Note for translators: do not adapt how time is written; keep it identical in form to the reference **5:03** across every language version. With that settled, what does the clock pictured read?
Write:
**12:43**
